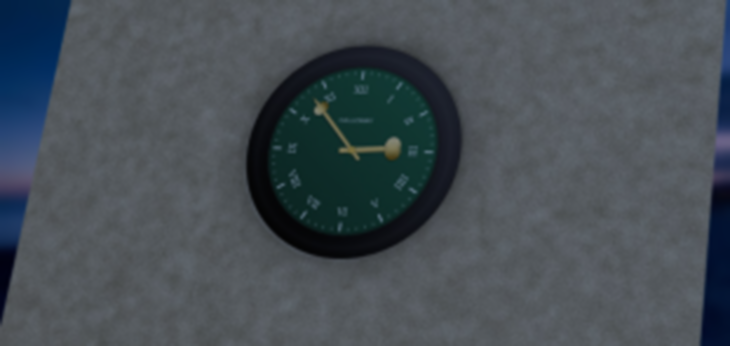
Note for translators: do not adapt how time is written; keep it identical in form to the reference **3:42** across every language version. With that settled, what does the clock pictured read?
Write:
**2:53**
